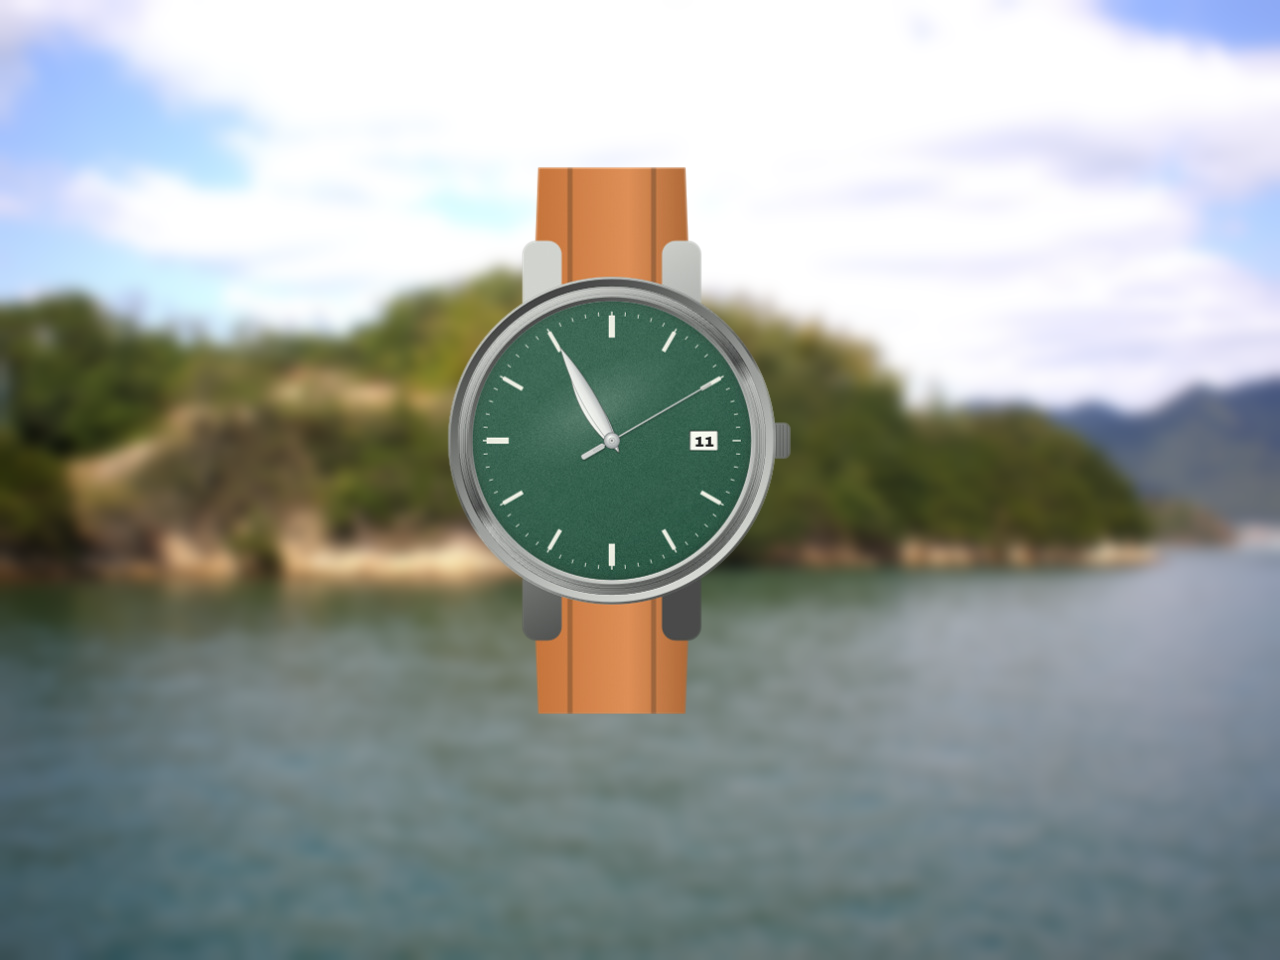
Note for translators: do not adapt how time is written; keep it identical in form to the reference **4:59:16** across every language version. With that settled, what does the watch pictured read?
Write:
**10:55:10**
